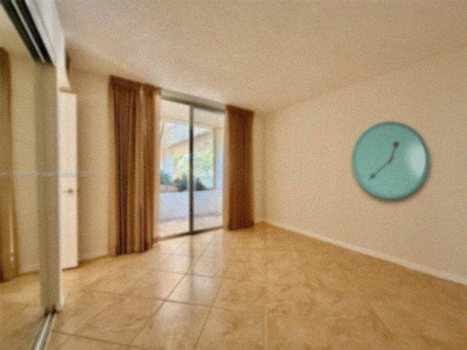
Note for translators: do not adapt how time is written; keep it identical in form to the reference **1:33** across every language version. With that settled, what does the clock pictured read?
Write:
**12:38**
